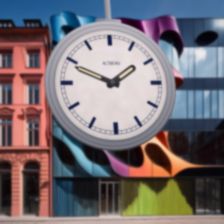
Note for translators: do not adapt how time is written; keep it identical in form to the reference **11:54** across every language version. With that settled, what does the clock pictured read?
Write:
**1:49**
